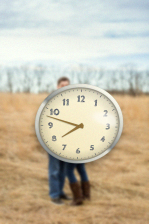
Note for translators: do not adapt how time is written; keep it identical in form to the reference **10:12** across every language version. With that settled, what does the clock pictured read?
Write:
**7:48**
